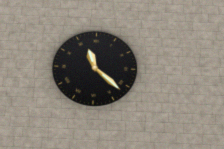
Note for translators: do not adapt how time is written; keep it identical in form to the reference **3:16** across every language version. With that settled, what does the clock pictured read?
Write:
**11:22**
